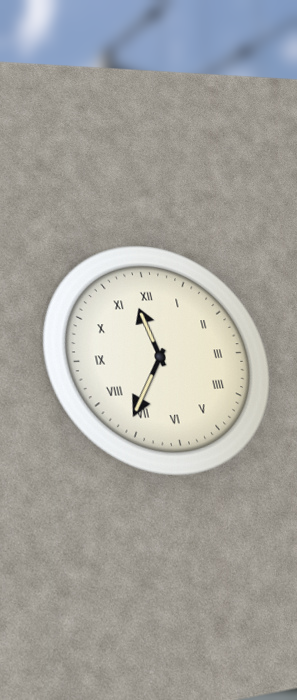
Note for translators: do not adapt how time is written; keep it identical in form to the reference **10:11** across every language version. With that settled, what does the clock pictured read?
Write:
**11:36**
